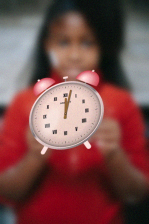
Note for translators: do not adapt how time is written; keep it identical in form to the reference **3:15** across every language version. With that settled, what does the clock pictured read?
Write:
**12:02**
